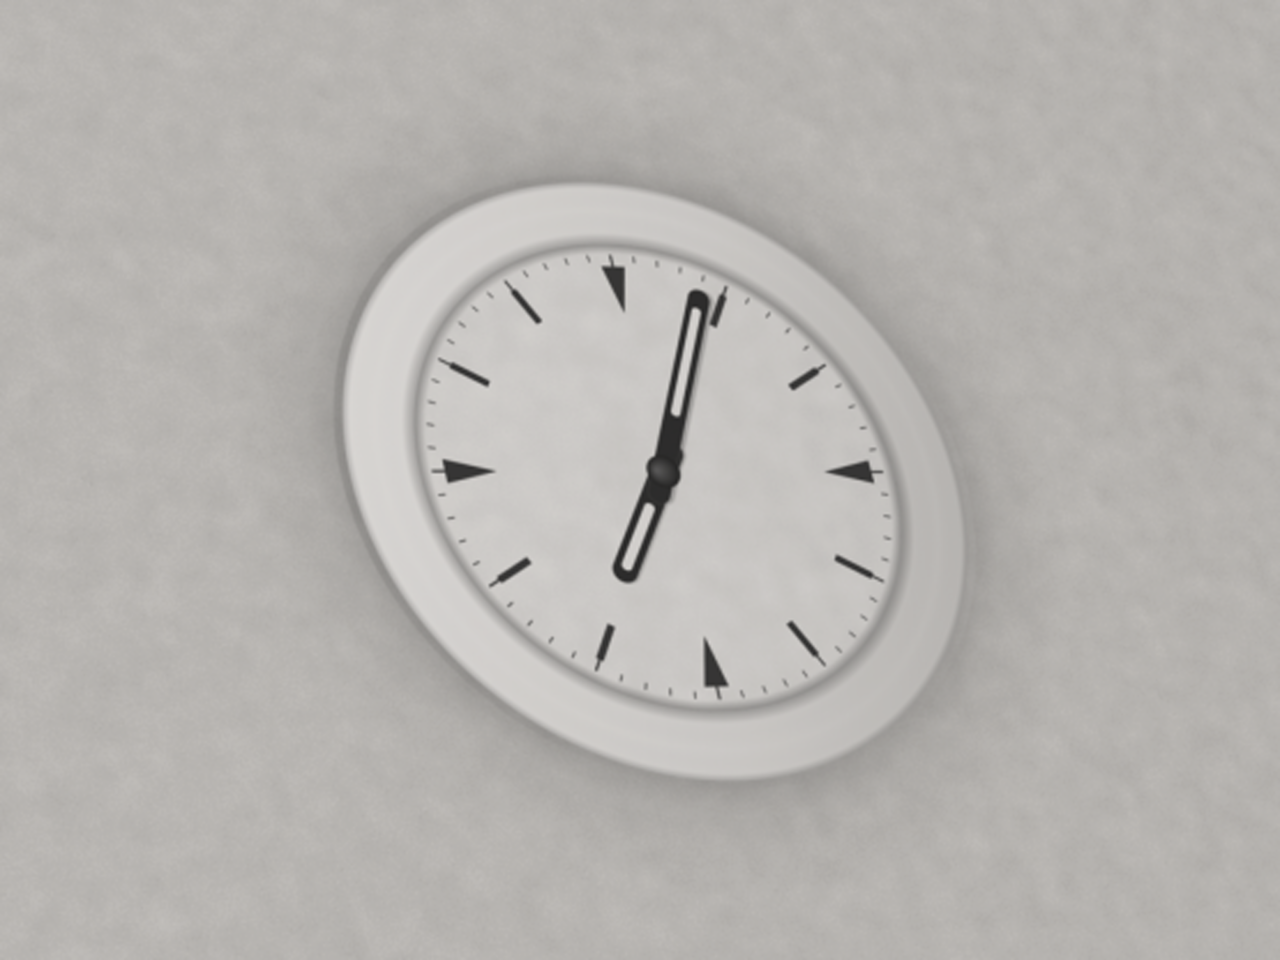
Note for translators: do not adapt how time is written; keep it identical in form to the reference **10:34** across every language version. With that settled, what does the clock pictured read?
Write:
**7:04**
